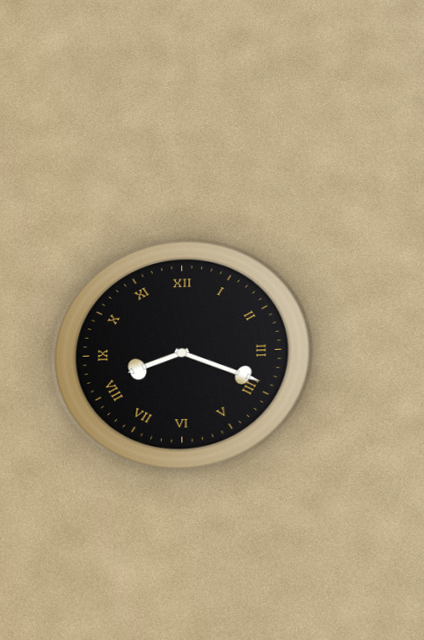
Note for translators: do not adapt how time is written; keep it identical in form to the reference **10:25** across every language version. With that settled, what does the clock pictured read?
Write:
**8:19**
